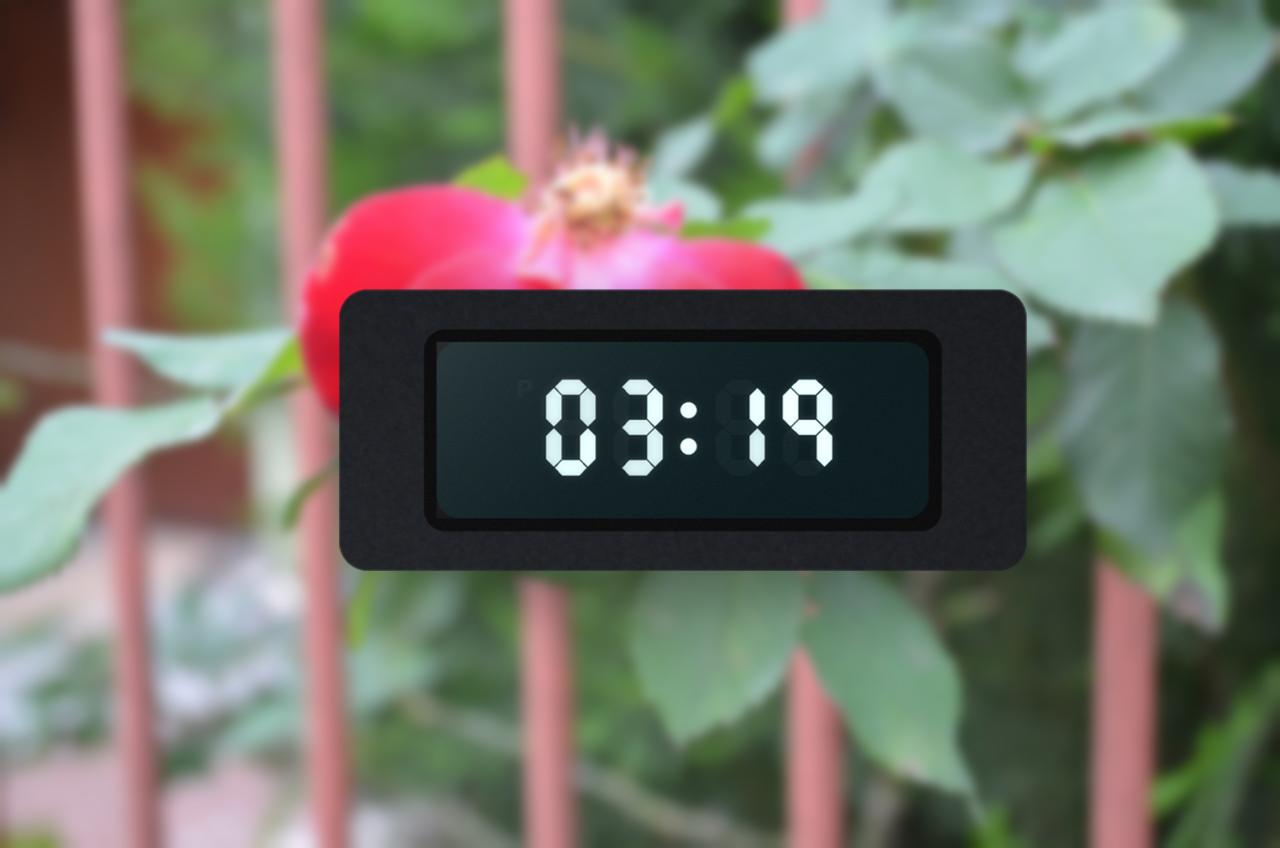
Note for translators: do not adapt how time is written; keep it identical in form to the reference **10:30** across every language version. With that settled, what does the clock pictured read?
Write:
**3:19**
